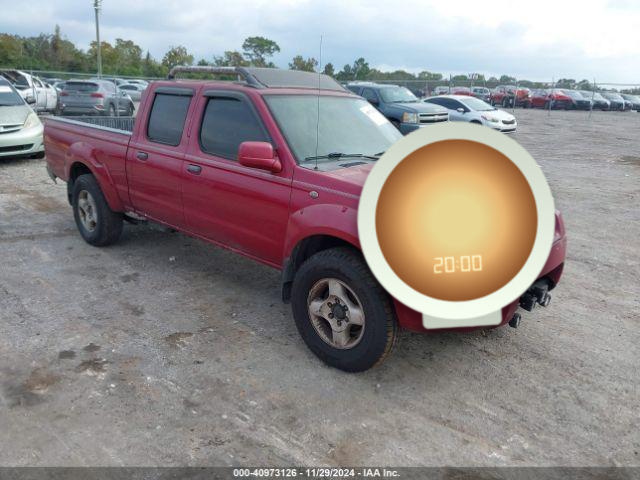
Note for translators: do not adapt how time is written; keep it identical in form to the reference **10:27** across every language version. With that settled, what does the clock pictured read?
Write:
**20:00**
